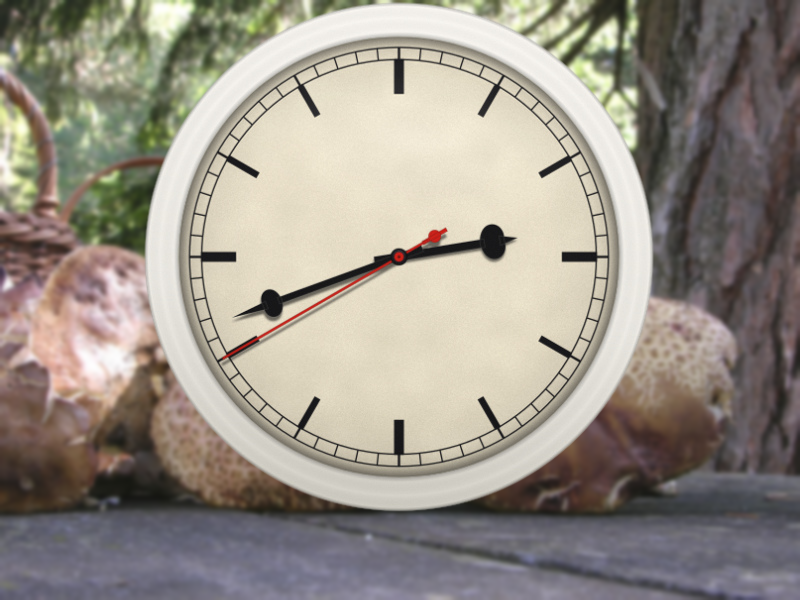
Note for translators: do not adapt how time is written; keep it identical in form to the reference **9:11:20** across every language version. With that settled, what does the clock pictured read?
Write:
**2:41:40**
